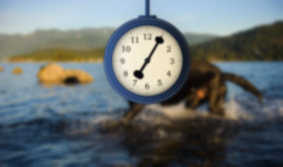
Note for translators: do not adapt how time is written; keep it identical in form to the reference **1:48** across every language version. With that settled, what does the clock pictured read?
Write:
**7:05**
